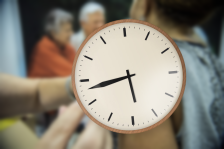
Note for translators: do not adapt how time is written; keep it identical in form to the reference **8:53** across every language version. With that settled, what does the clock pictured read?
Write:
**5:43**
